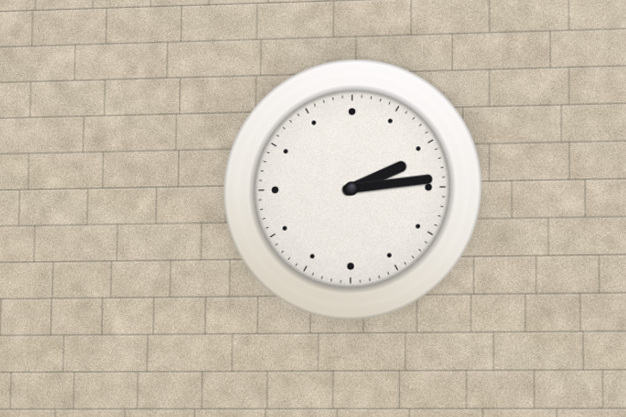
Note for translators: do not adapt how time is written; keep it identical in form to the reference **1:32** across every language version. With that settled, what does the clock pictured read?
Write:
**2:14**
